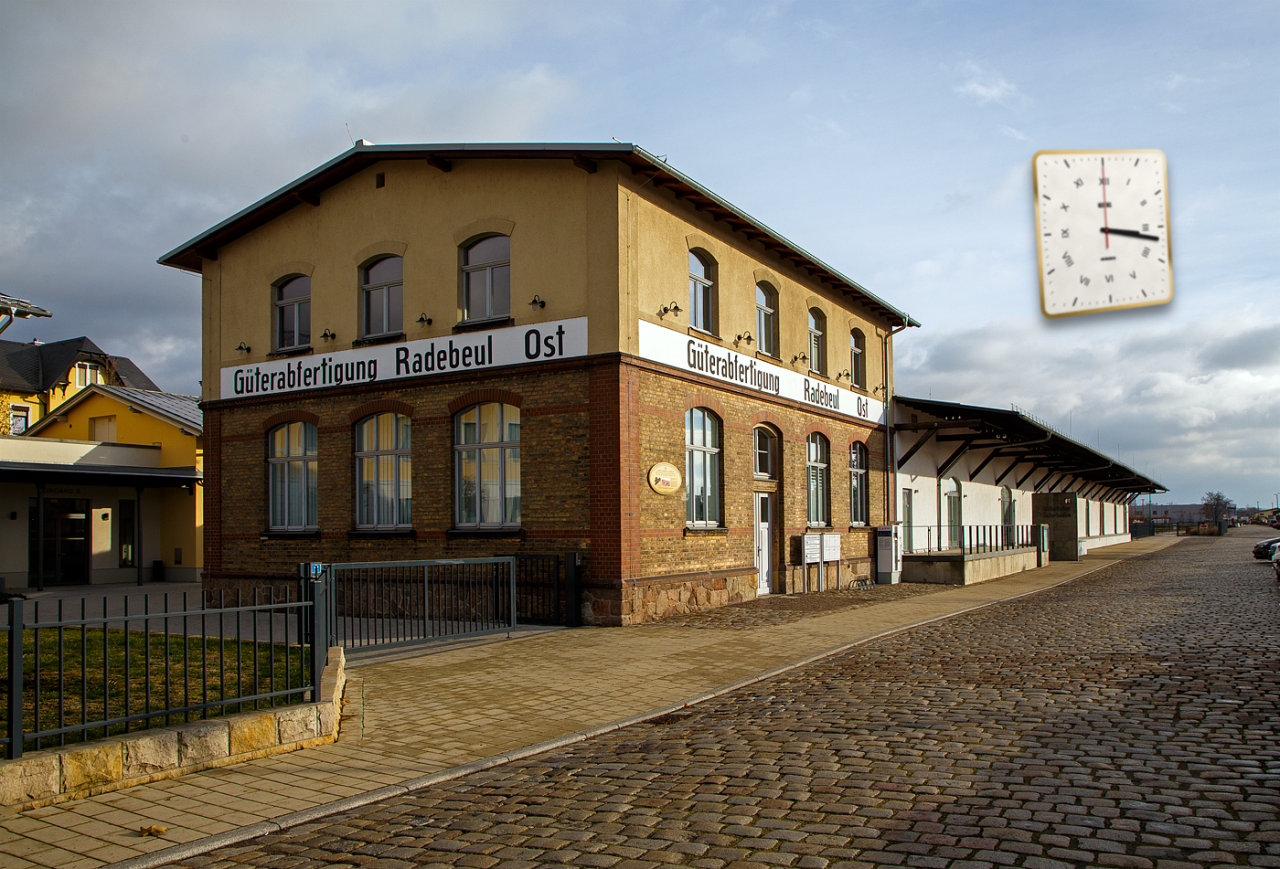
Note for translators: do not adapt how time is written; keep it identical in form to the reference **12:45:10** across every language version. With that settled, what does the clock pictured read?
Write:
**3:17:00**
